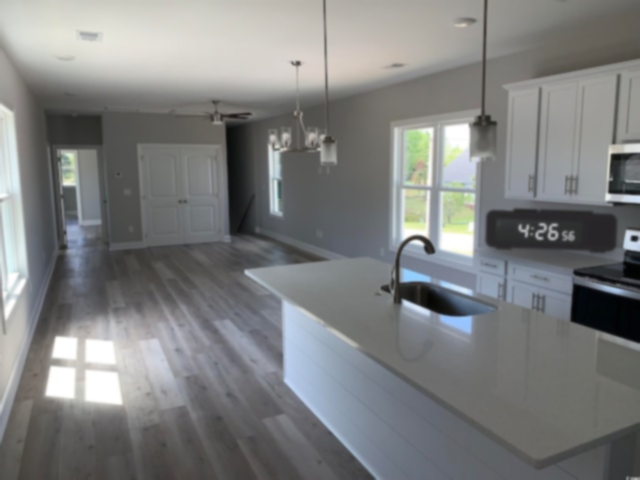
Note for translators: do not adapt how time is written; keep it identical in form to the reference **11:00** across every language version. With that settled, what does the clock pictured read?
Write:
**4:26**
